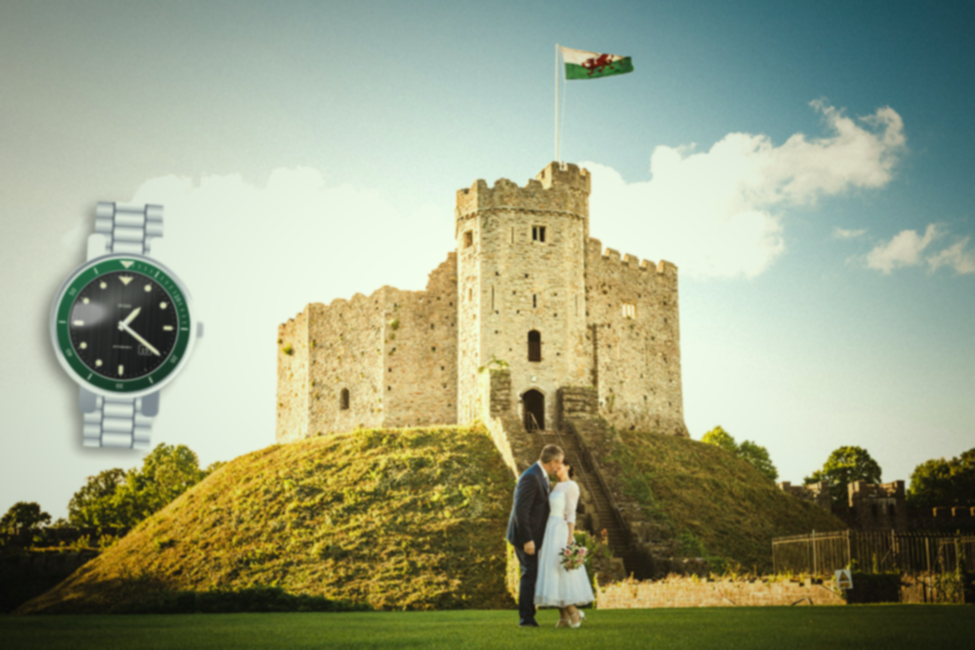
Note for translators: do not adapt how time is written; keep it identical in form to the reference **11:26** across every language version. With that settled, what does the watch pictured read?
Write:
**1:21**
